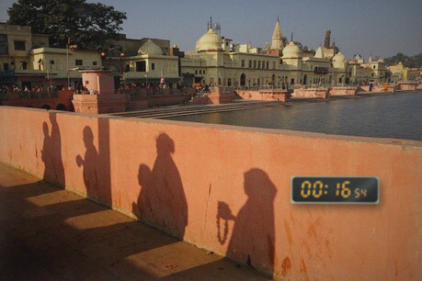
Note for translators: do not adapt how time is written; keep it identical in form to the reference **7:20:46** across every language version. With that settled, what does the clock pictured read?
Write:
**0:16:54**
